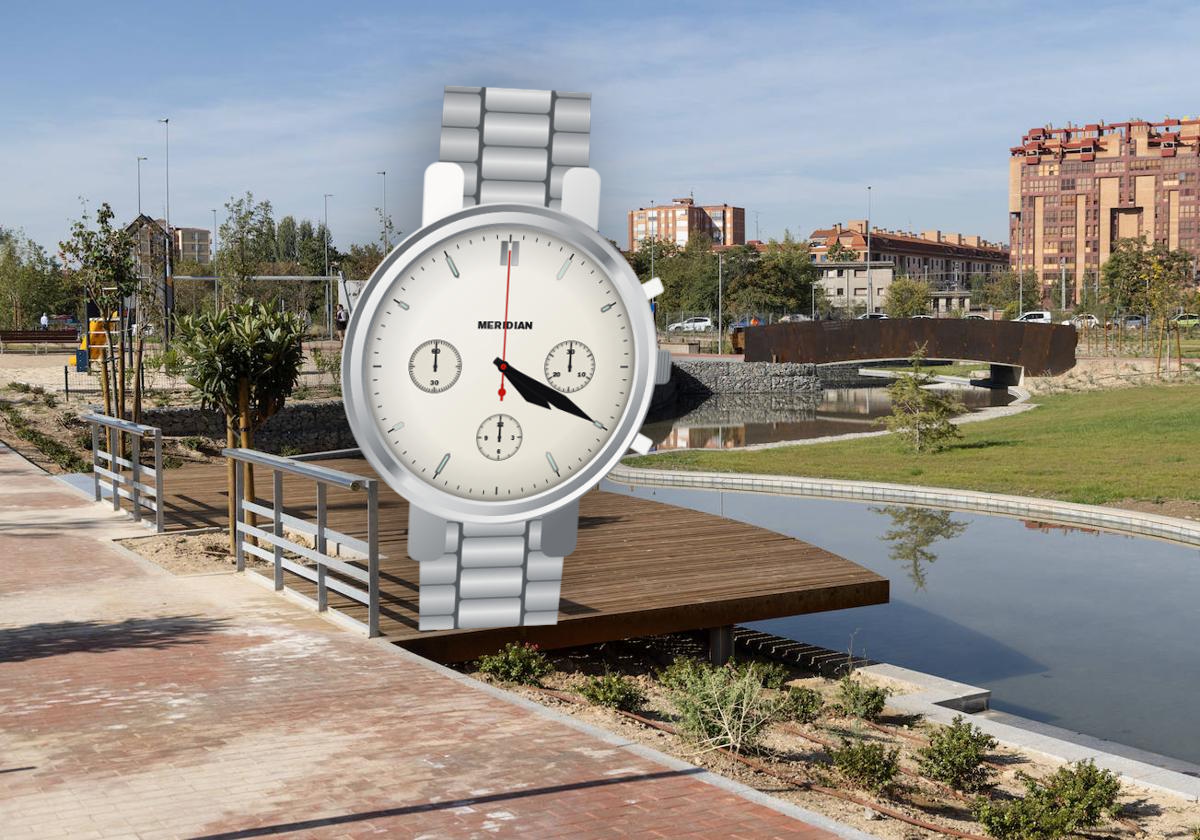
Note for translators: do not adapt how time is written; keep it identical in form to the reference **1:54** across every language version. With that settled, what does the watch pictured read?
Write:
**4:20**
